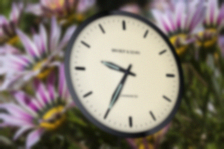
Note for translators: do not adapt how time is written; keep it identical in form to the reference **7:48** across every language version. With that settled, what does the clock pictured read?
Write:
**9:35**
